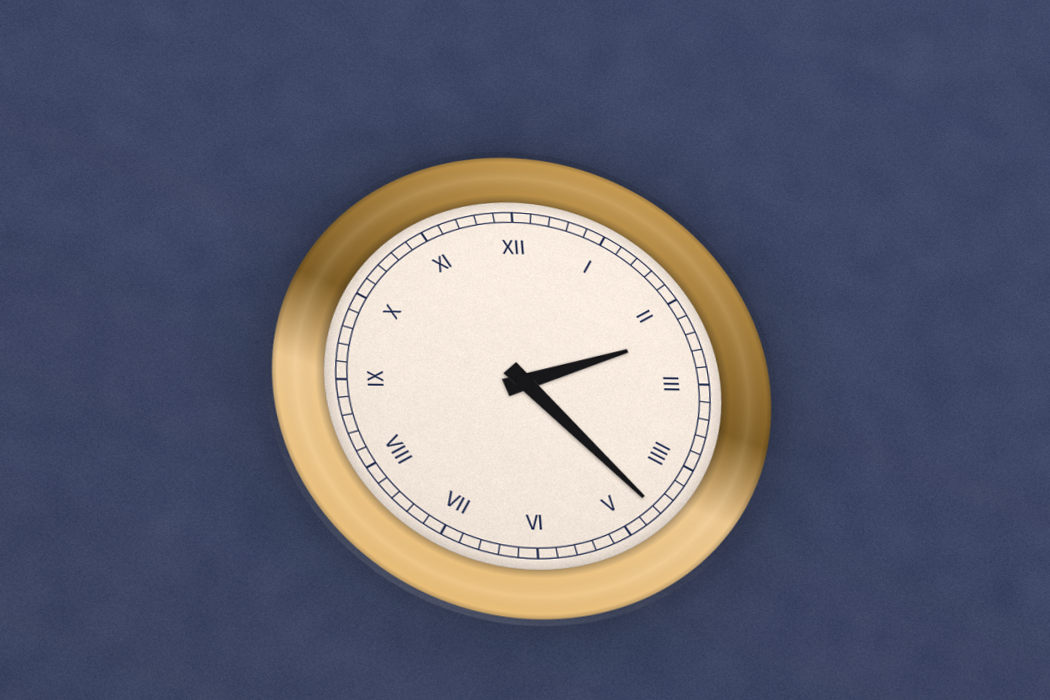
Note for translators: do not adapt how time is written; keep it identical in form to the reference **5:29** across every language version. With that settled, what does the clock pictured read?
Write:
**2:23**
